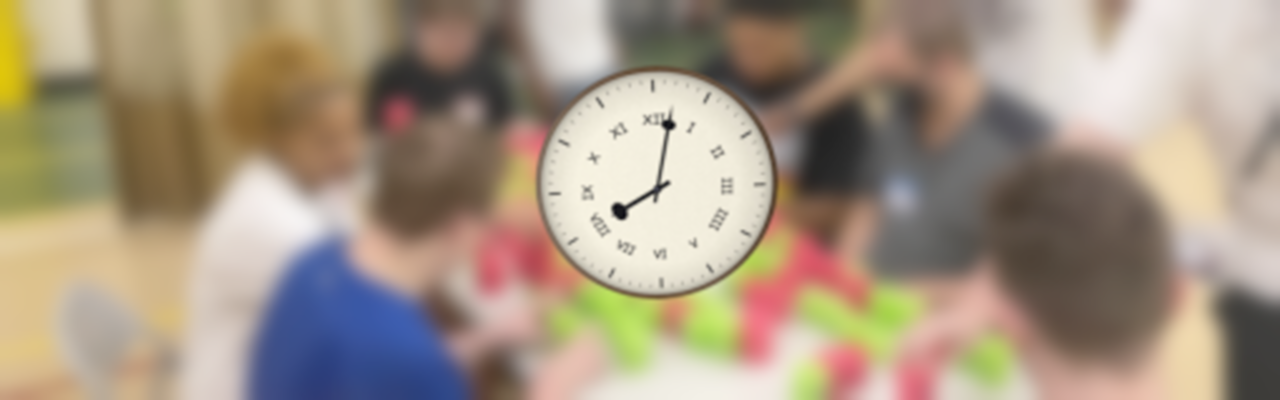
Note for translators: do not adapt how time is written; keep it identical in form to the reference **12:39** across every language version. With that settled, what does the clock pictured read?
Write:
**8:02**
